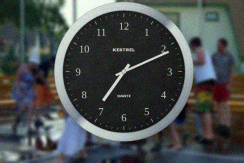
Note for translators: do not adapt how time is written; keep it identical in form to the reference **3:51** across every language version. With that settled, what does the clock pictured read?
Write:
**7:11**
